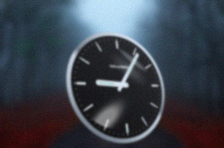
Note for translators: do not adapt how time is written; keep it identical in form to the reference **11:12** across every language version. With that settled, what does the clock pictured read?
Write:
**9:06**
